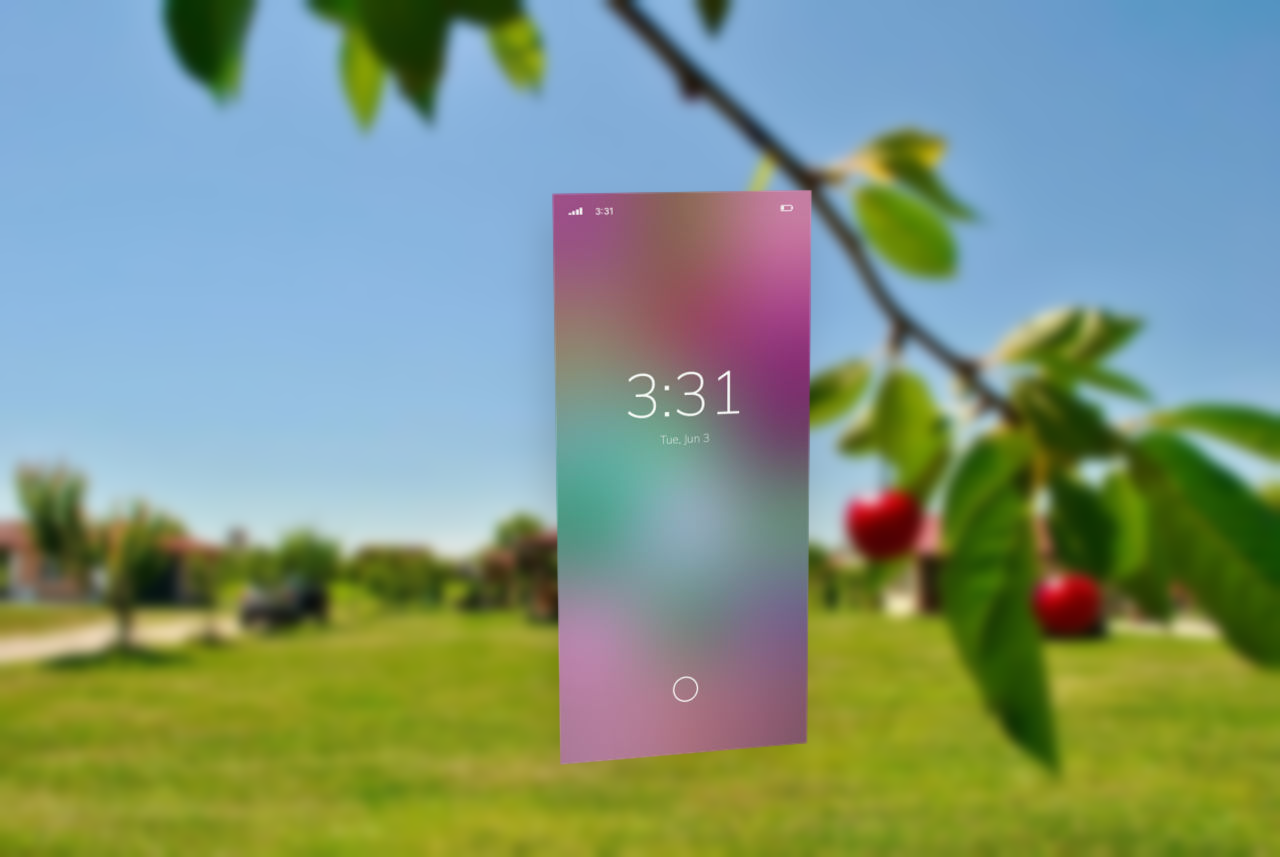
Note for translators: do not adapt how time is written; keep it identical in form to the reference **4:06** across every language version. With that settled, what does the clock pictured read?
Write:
**3:31**
